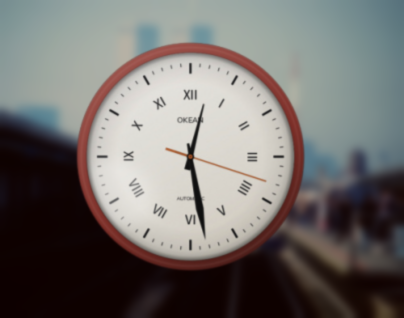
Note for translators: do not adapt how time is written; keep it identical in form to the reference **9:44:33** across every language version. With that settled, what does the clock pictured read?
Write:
**12:28:18**
